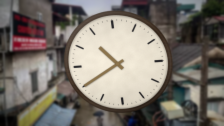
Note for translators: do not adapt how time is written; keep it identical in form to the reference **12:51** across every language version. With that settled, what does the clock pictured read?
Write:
**10:40**
